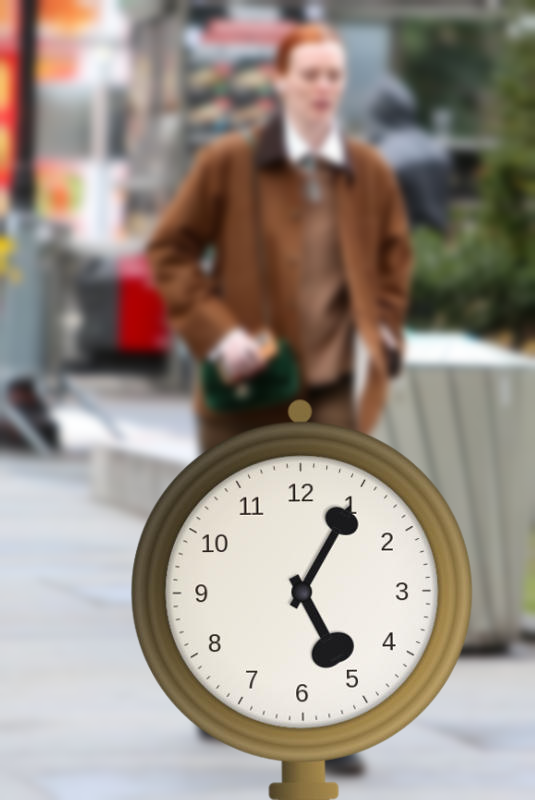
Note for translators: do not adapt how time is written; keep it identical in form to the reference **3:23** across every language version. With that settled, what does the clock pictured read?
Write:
**5:05**
